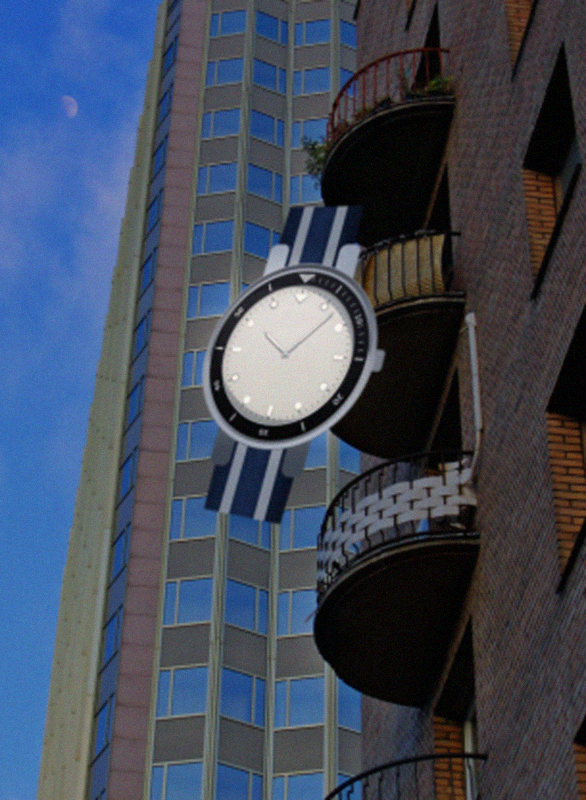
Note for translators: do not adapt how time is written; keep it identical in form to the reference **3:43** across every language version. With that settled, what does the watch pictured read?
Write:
**10:07**
